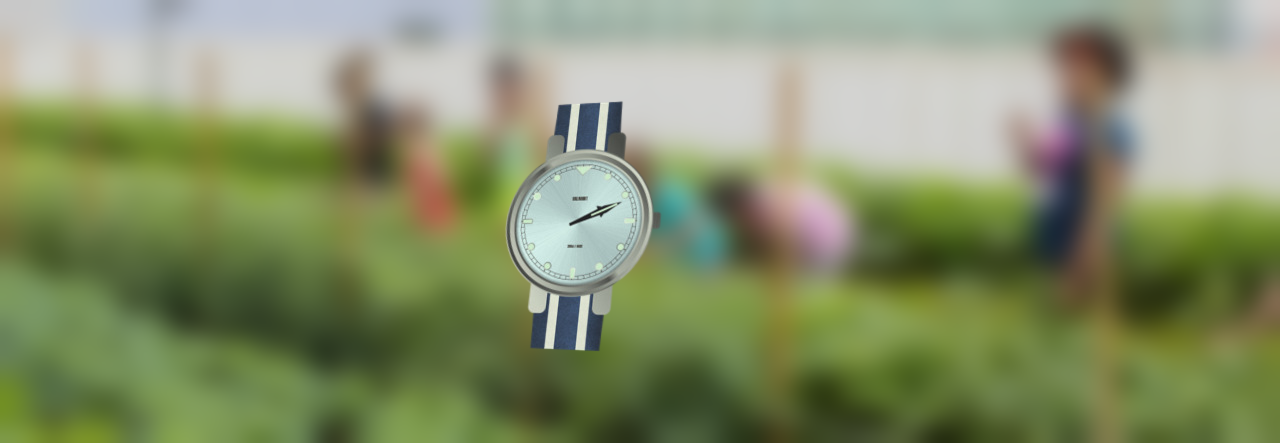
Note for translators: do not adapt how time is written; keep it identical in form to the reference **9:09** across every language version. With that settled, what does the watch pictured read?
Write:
**2:11**
